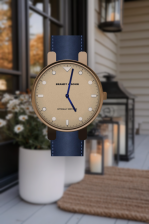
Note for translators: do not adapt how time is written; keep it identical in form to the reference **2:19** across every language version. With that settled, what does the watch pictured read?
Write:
**5:02**
